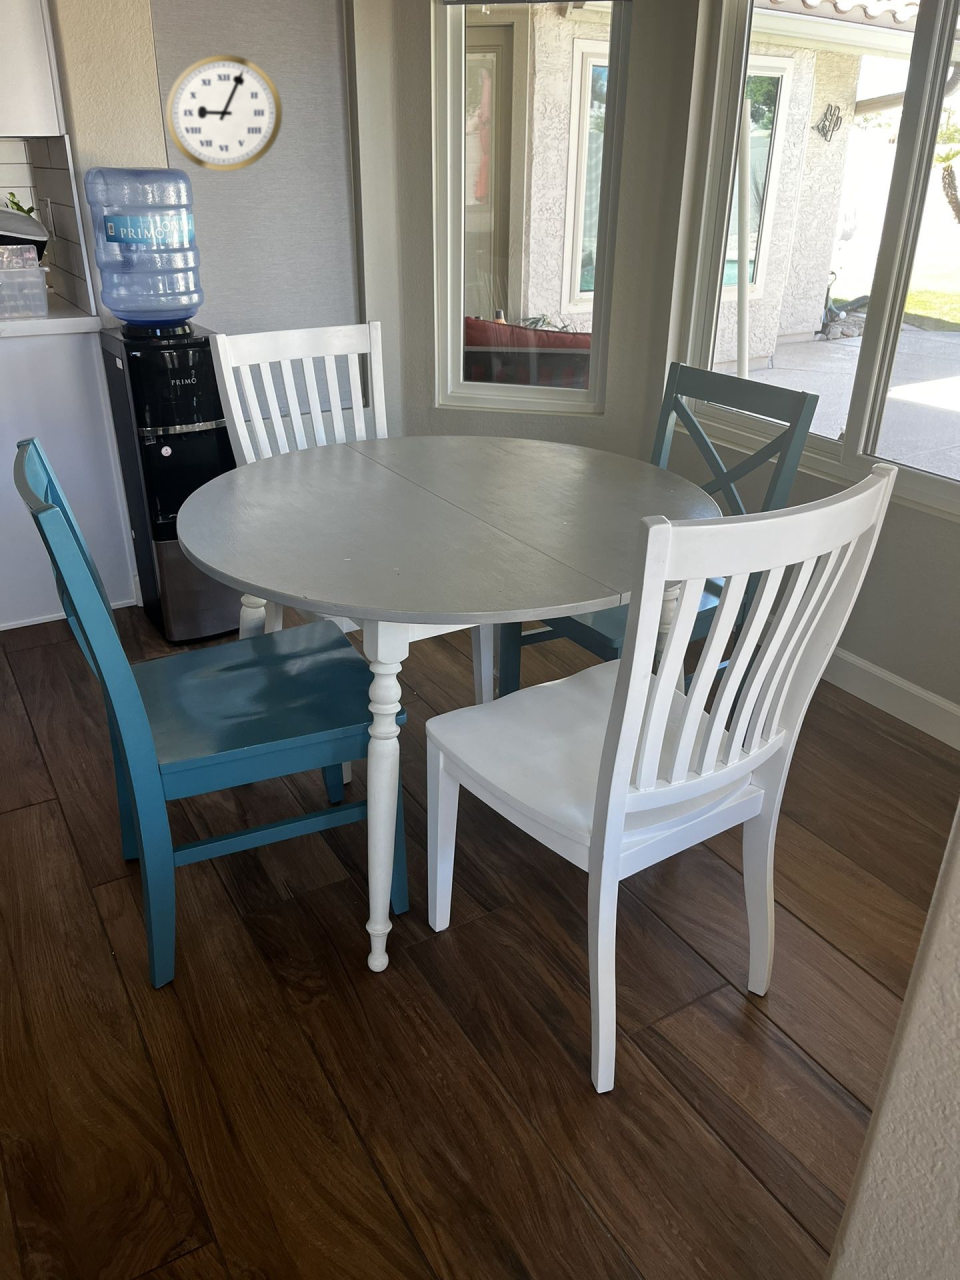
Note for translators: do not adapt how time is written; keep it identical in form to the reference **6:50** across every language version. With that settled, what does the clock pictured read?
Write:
**9:04**
